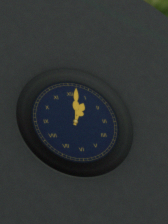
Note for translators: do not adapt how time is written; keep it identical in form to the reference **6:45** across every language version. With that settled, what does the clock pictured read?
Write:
**1:02**
